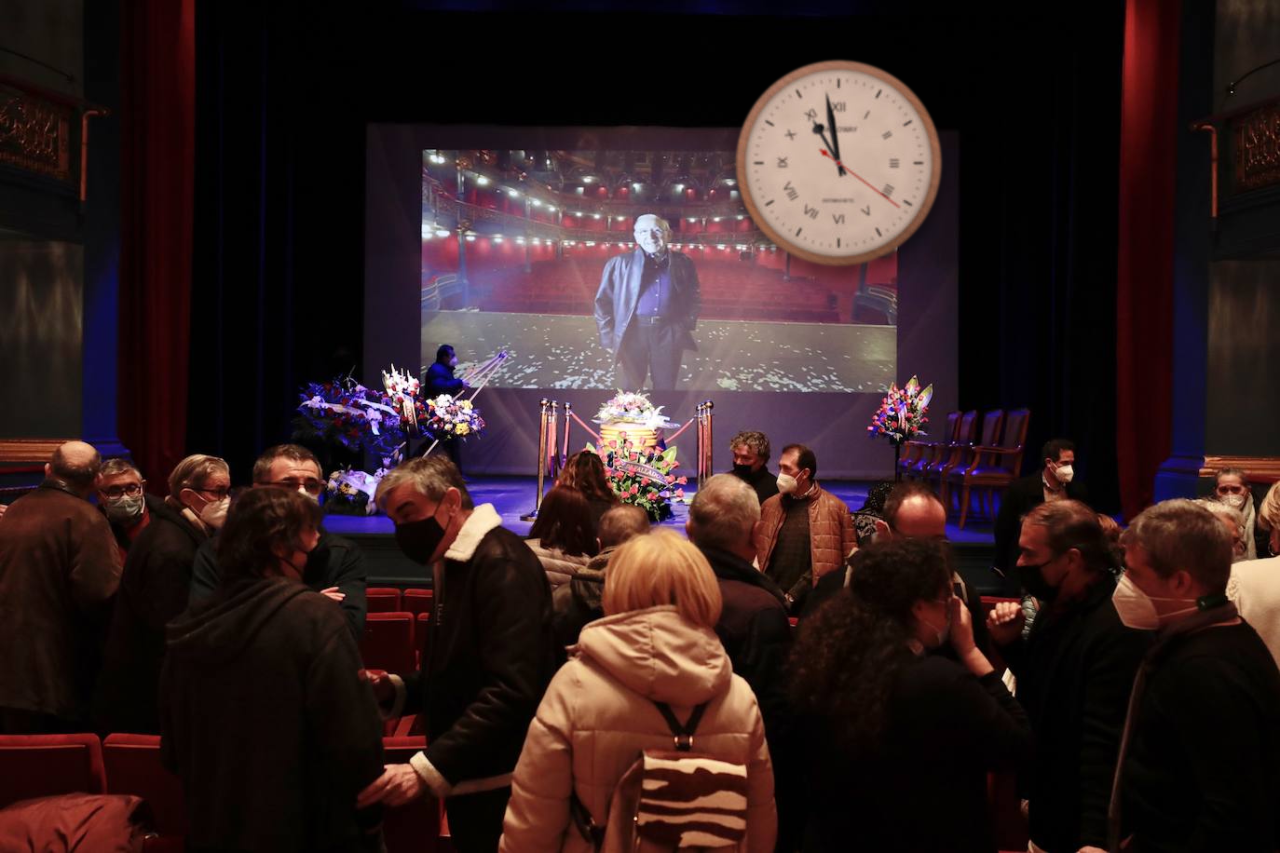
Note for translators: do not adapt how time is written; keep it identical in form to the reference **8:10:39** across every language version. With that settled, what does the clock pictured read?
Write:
**10:58:21**
